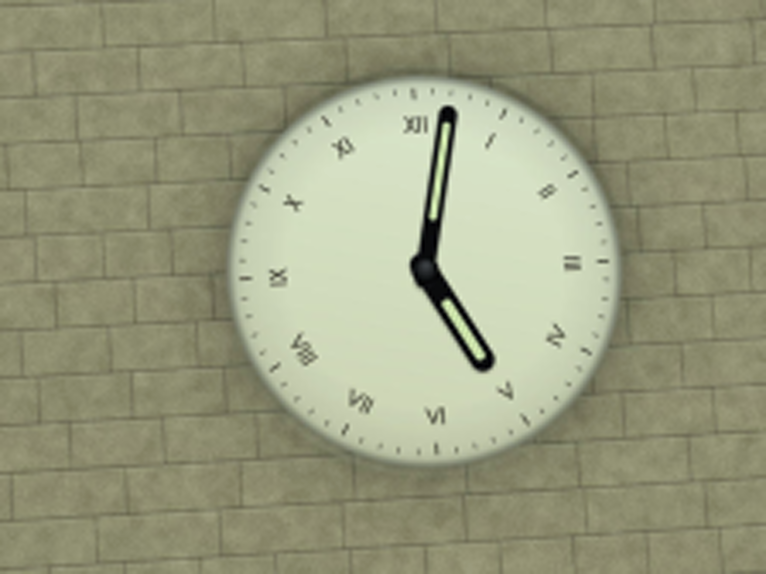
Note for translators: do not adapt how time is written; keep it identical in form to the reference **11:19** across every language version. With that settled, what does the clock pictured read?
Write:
**5:02**
